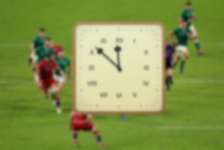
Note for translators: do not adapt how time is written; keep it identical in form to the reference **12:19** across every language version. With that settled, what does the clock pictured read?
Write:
**11:52**
